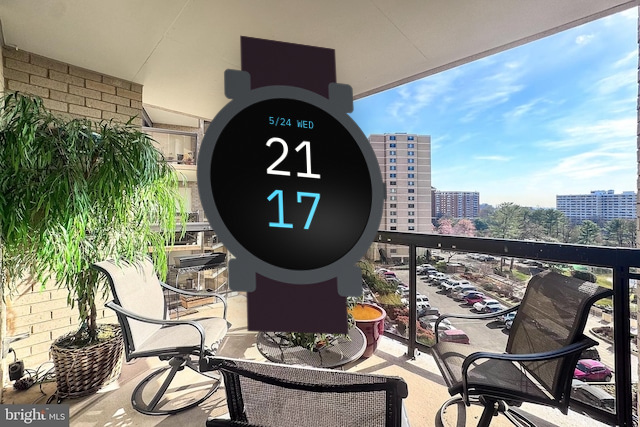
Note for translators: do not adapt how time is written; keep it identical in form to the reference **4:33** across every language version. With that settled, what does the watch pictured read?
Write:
**21:17**
